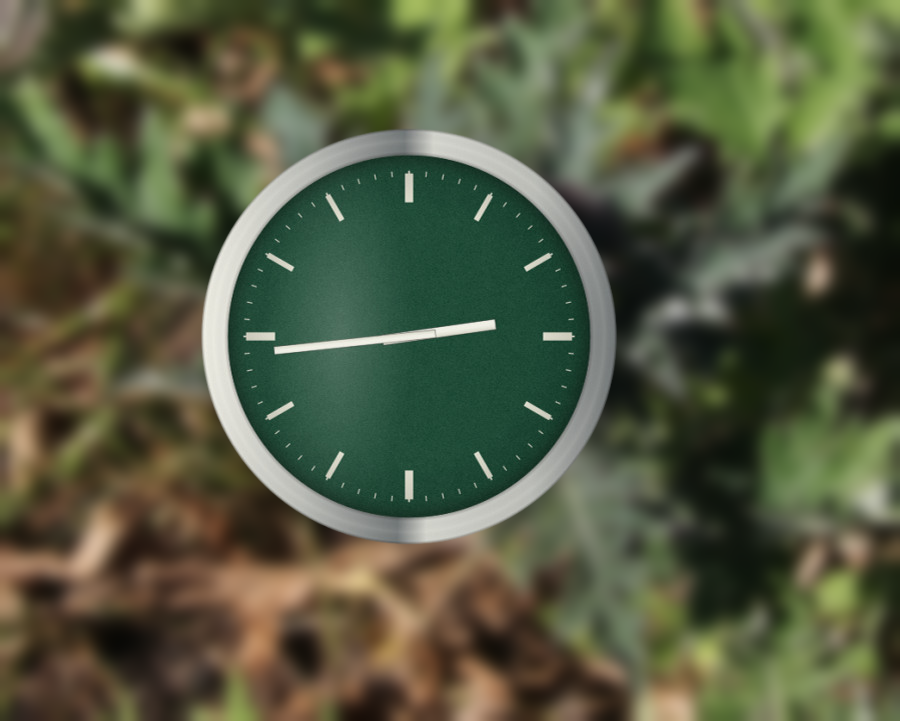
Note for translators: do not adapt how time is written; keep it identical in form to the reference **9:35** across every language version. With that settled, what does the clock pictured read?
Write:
**2:44**
